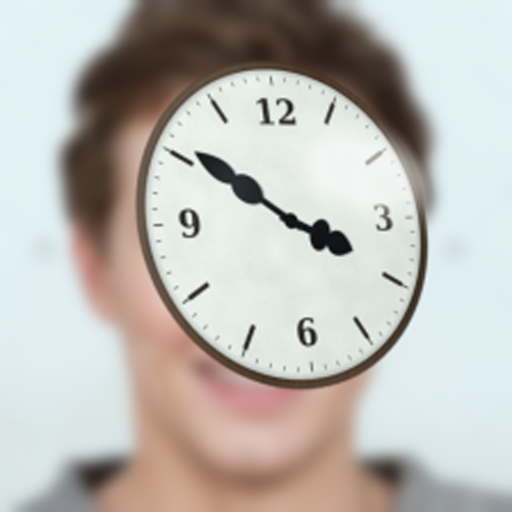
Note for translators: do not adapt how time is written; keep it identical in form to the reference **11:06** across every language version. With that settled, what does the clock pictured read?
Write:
**3:51**
